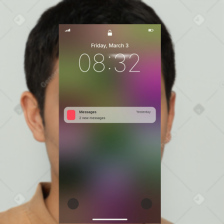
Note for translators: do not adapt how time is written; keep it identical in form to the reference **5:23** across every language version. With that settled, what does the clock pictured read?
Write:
**8:32**
